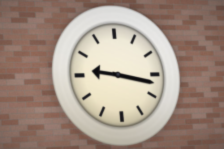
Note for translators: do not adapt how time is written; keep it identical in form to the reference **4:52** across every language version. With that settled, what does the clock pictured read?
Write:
**9:17**
